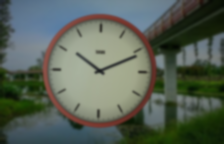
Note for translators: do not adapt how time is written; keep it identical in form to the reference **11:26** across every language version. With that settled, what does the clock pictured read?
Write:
**10:11**
